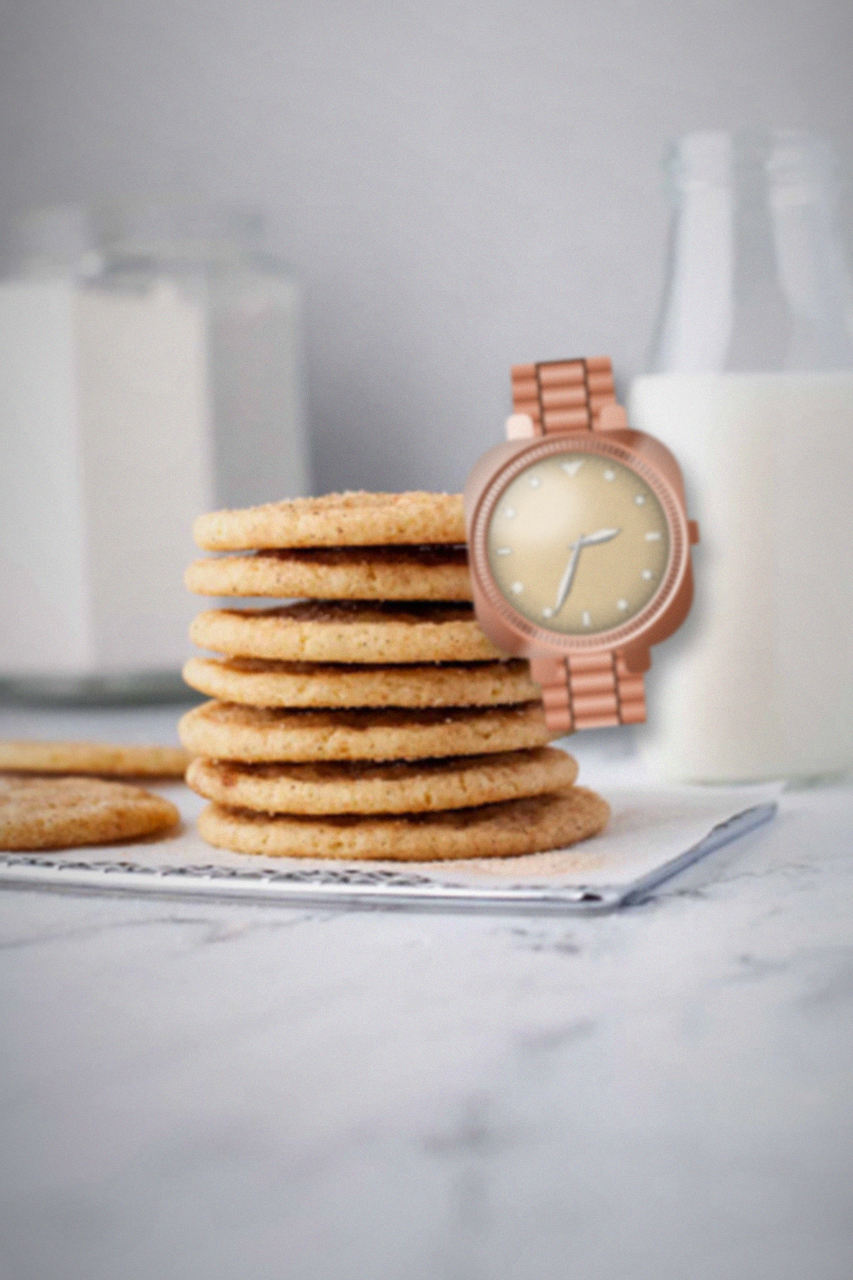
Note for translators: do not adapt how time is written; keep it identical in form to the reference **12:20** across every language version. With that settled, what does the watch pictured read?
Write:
**2:34**
